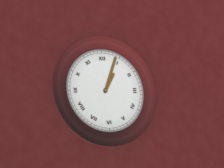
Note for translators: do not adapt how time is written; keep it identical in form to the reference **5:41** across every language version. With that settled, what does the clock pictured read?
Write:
**1:04**
